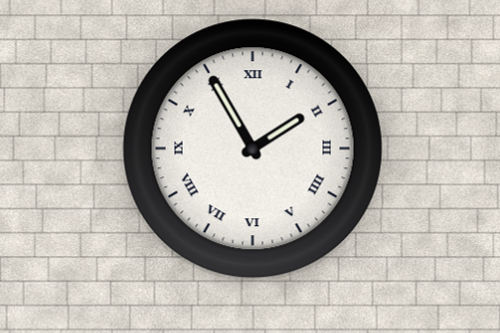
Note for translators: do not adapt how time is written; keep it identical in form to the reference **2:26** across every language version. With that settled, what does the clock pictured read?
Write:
**1:55**
